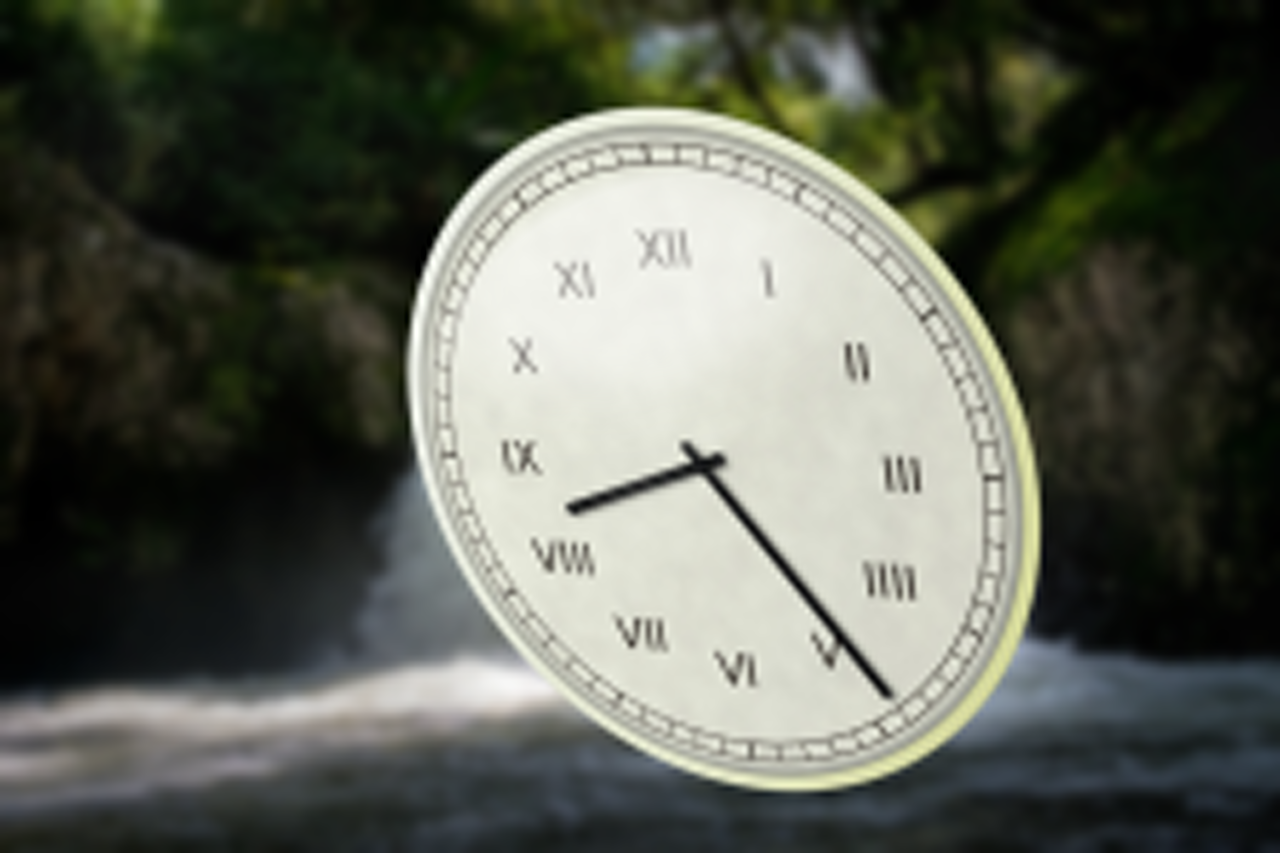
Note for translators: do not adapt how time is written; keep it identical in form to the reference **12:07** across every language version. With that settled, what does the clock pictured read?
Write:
**8:24**
